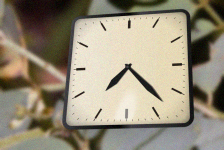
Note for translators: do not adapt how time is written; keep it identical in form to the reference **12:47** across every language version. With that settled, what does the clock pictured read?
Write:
**7:23**
